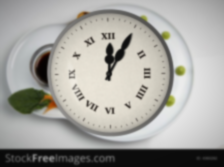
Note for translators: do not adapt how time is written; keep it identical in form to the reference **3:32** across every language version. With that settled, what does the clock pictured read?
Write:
**12:05**
